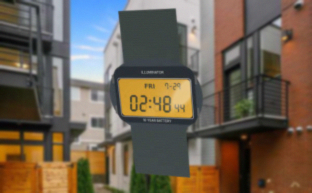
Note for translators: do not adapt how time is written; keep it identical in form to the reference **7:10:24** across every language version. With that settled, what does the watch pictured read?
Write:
**2:48:44**
